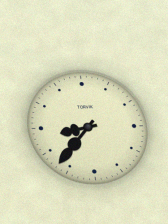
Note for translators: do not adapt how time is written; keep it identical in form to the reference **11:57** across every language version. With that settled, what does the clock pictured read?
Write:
**8:37**
